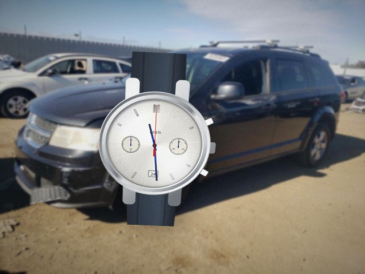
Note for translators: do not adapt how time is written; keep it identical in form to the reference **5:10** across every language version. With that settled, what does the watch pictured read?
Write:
**11:29**
